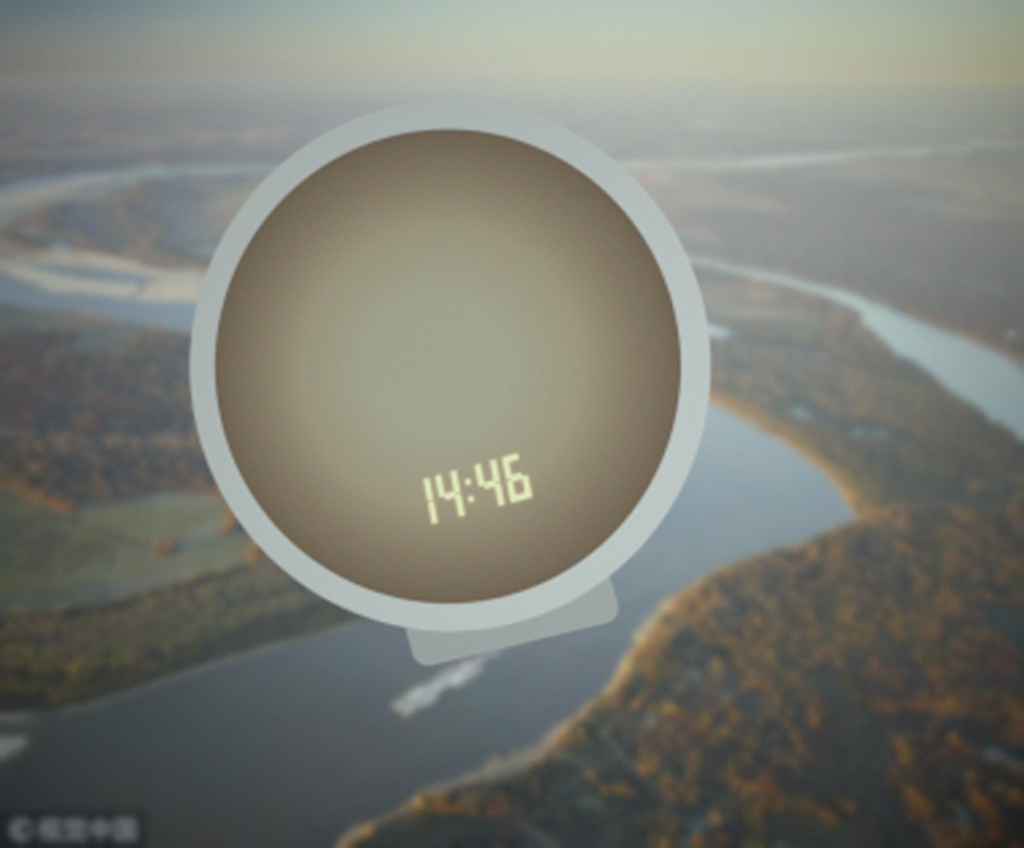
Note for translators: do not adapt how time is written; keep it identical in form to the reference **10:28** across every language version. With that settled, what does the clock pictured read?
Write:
**14:46**
